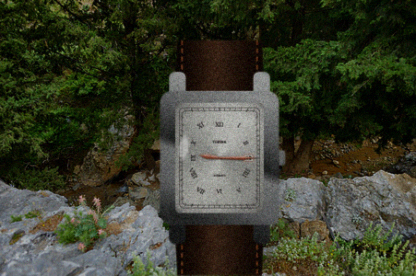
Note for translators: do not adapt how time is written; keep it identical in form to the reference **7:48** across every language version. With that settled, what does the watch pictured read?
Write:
**9:15**
